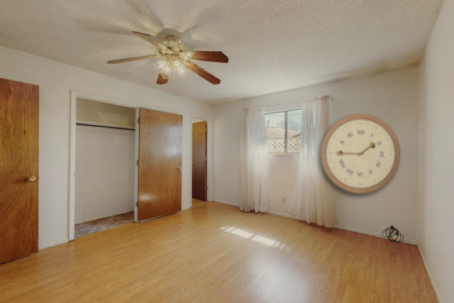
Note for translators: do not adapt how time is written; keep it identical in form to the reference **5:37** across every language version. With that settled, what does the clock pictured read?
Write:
**1:45**
